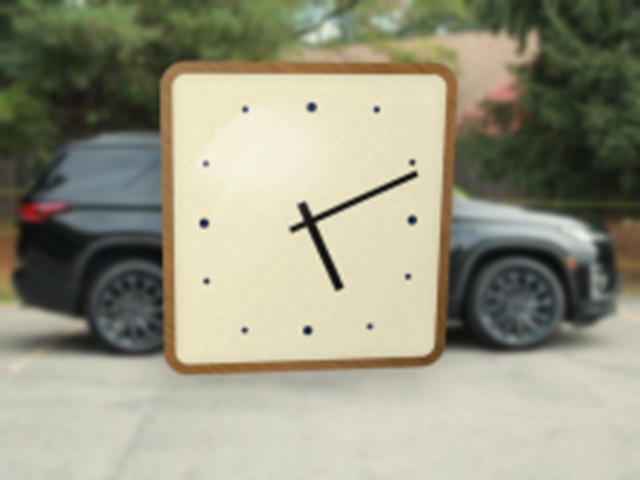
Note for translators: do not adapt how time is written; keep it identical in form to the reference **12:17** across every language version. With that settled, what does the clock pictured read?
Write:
**5:11**
